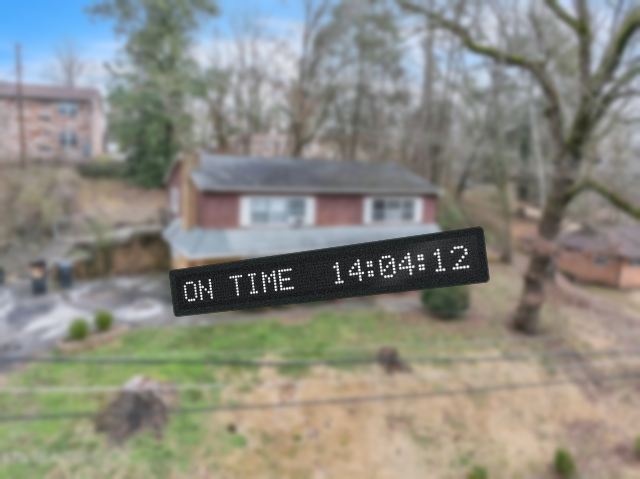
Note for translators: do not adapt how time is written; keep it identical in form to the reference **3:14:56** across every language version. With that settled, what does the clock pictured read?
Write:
**14:04:12**
